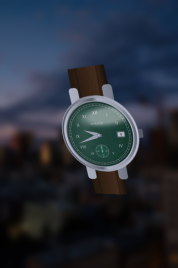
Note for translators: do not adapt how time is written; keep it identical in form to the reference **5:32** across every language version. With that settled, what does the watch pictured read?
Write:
**9:42**
